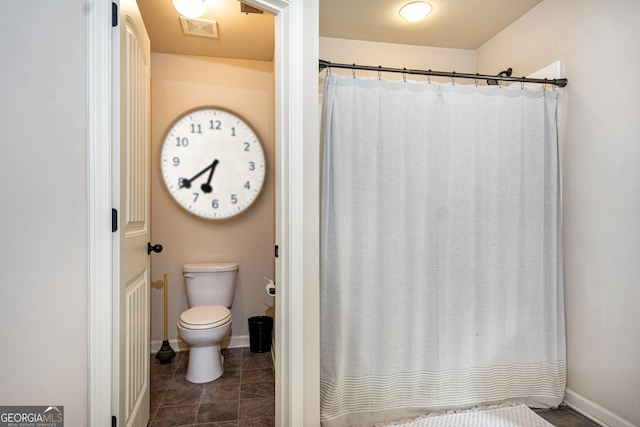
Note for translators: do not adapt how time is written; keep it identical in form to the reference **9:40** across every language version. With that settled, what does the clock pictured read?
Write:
**6:39**
